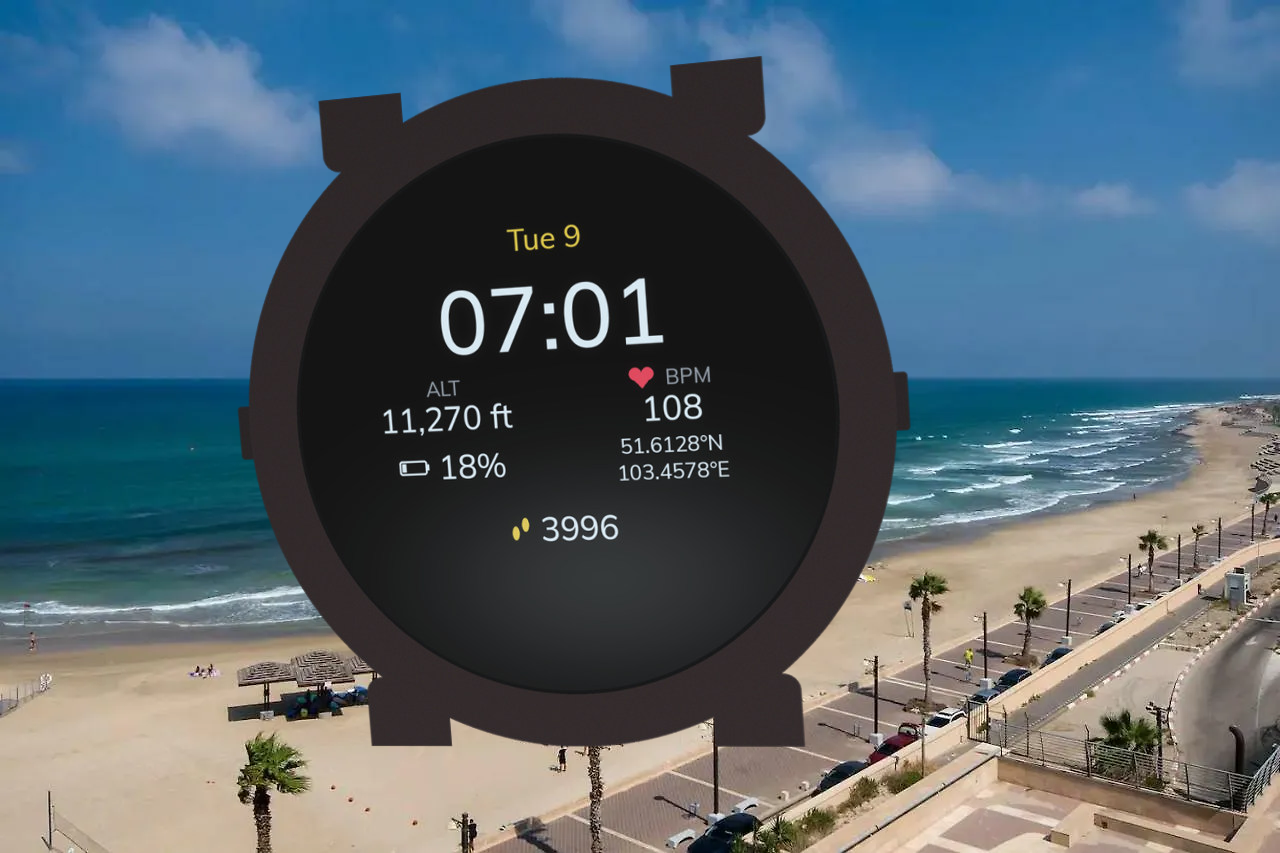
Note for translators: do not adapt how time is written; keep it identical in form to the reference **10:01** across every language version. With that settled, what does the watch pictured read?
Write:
**7:01**
